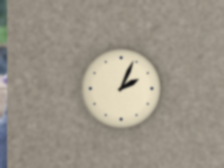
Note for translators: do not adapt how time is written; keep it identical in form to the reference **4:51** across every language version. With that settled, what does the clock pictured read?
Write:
**2:04**
